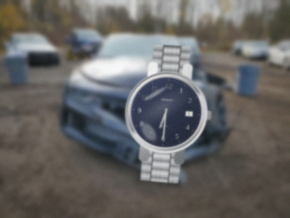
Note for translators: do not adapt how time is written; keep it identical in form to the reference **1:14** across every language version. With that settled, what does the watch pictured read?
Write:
**6:30**
